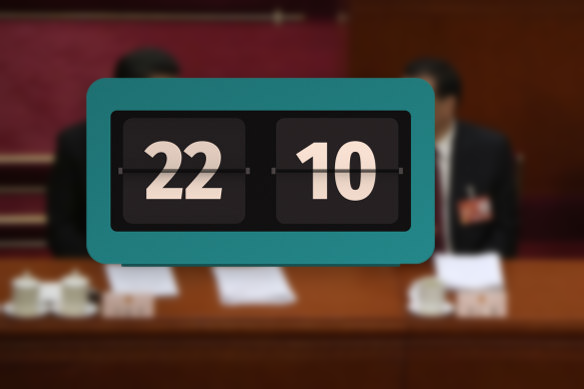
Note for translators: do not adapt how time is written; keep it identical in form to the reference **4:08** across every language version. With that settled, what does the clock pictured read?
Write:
**22:10**
